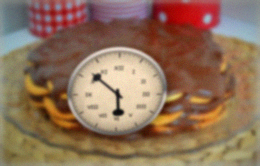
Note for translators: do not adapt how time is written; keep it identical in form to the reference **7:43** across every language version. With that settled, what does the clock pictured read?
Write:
**5:52**
